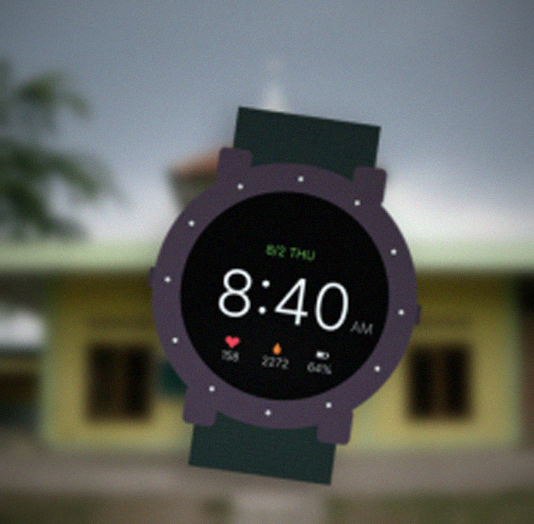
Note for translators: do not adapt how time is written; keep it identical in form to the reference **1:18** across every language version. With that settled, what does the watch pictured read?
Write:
**8:40**
